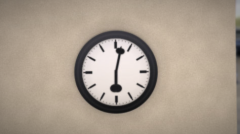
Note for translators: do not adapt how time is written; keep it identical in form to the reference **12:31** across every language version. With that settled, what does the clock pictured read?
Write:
**6:02**
